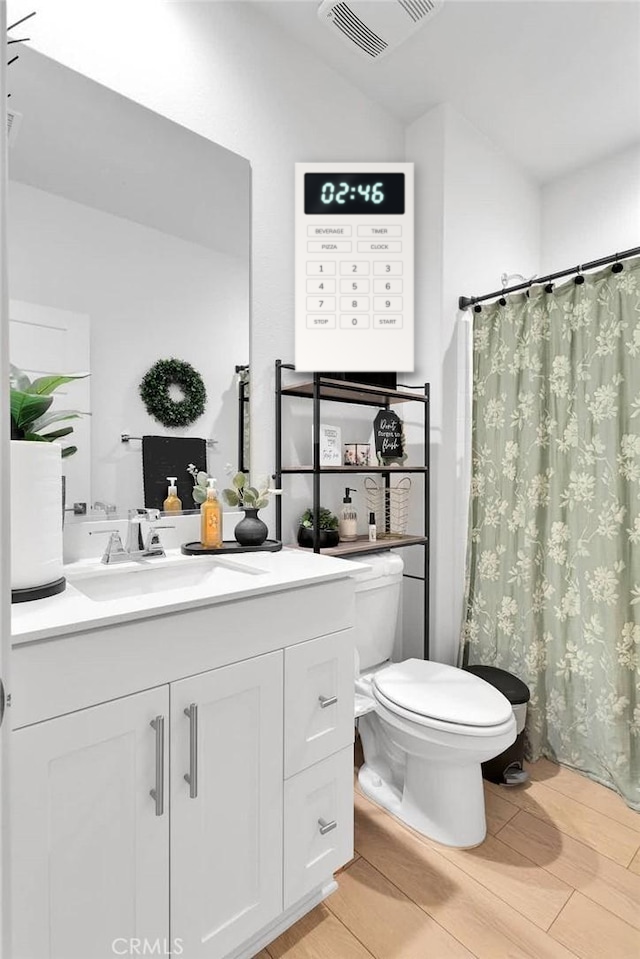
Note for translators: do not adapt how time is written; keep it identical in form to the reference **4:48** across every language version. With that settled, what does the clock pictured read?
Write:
**2:46**
